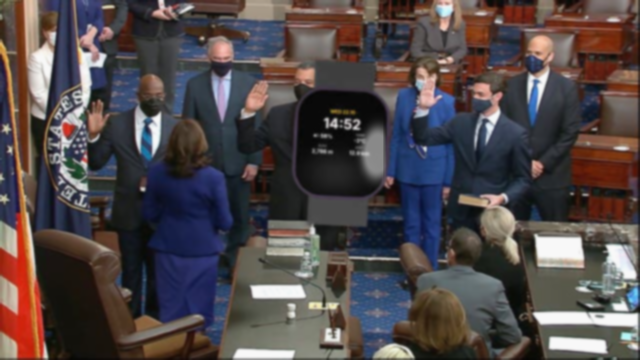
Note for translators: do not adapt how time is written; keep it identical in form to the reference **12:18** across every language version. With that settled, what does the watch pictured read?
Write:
**14:52**
